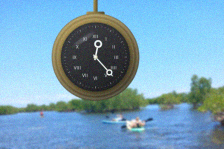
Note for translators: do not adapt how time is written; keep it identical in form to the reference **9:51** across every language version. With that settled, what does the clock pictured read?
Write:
**12:23**
